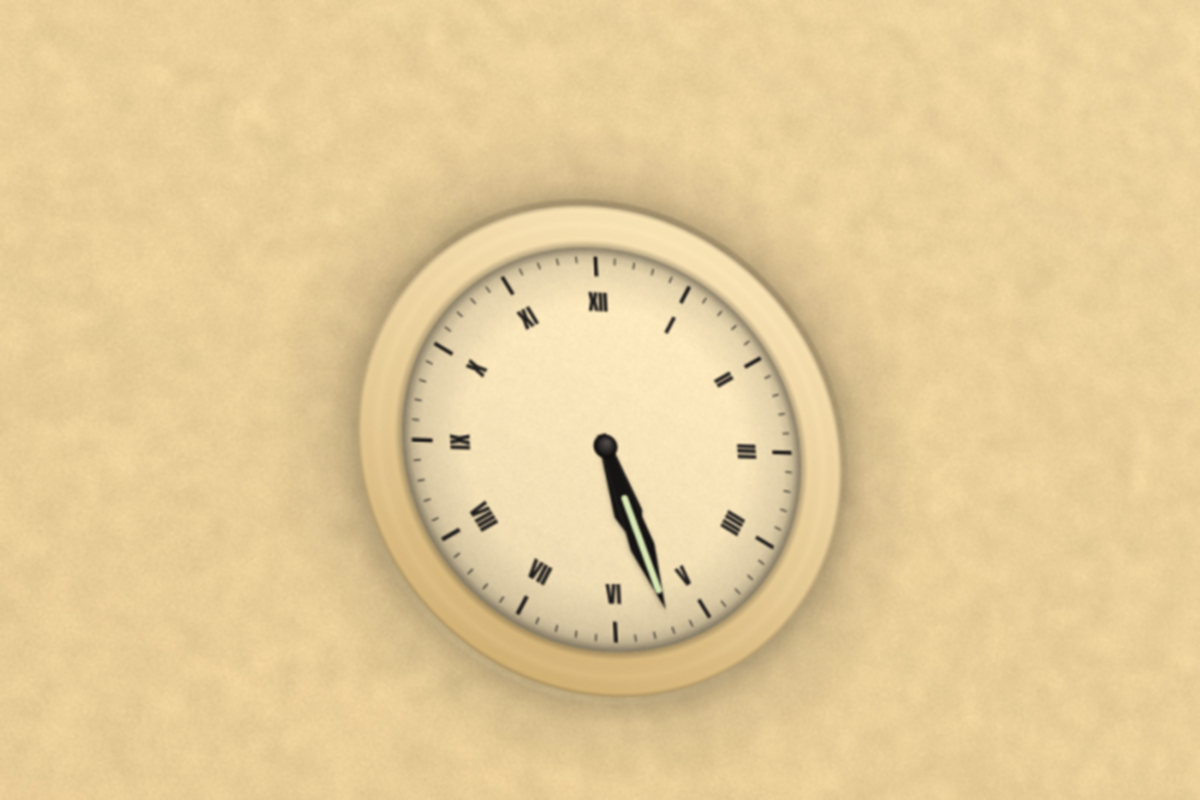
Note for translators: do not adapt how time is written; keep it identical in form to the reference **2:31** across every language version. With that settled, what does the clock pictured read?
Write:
**5:27**
